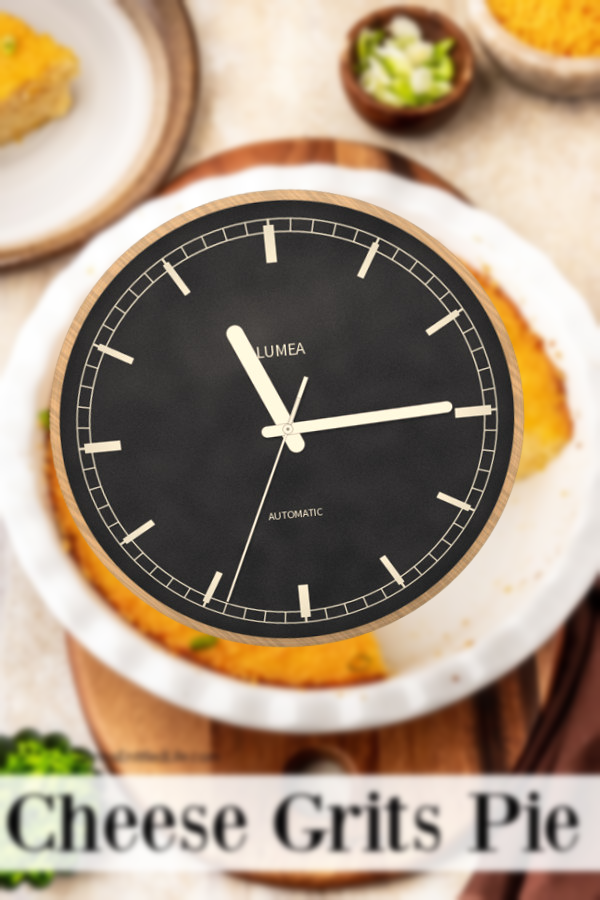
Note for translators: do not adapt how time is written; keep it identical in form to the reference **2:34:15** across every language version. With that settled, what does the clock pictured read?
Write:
**11:14:34**
